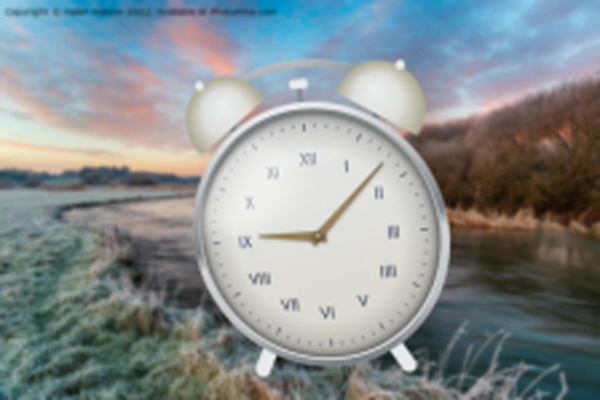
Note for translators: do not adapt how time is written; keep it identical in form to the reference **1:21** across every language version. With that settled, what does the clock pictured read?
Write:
**9:08**
